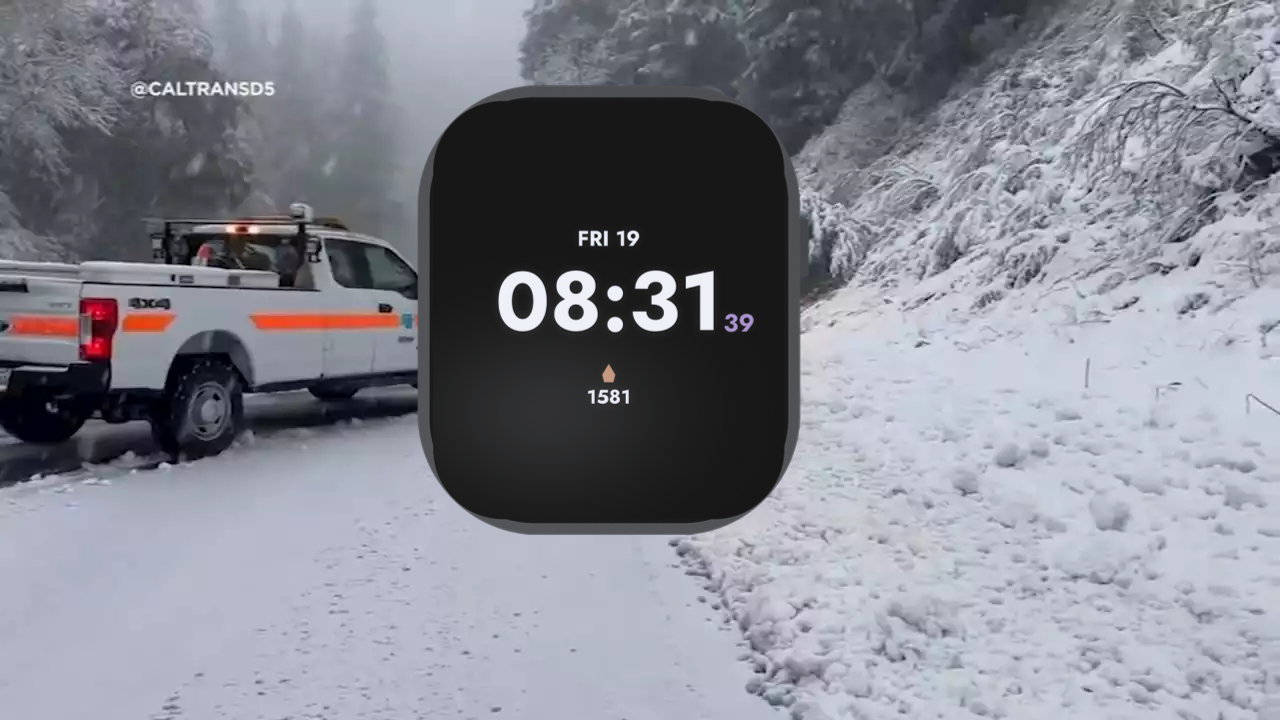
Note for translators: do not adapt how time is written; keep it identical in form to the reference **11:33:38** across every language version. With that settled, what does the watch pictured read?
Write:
**8:31:39**
